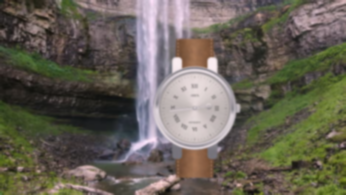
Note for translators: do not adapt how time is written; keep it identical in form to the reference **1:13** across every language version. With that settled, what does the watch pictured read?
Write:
**2:44**
